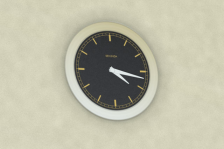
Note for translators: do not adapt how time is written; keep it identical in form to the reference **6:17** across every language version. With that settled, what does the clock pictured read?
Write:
**4:17**
